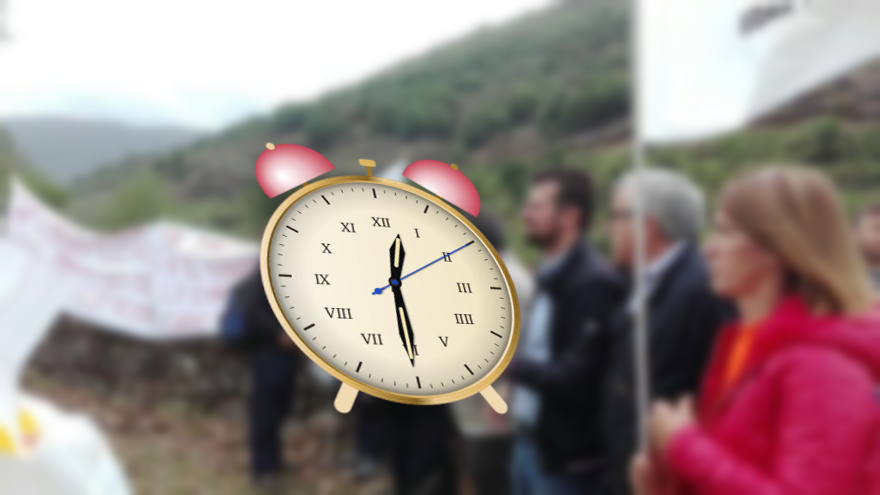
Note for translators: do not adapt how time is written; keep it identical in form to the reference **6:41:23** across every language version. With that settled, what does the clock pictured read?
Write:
**12:30:10**
